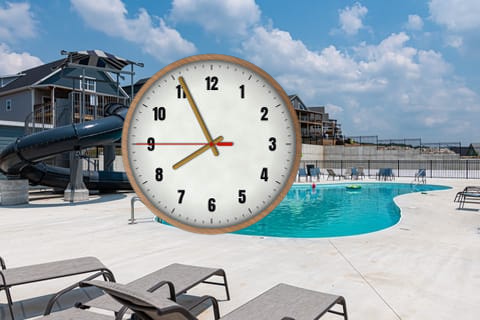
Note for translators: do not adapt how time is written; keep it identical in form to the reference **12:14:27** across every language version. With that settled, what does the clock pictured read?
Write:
**7:55:45**
